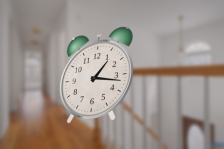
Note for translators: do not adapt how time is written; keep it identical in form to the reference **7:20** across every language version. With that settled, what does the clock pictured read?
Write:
**1:17**
